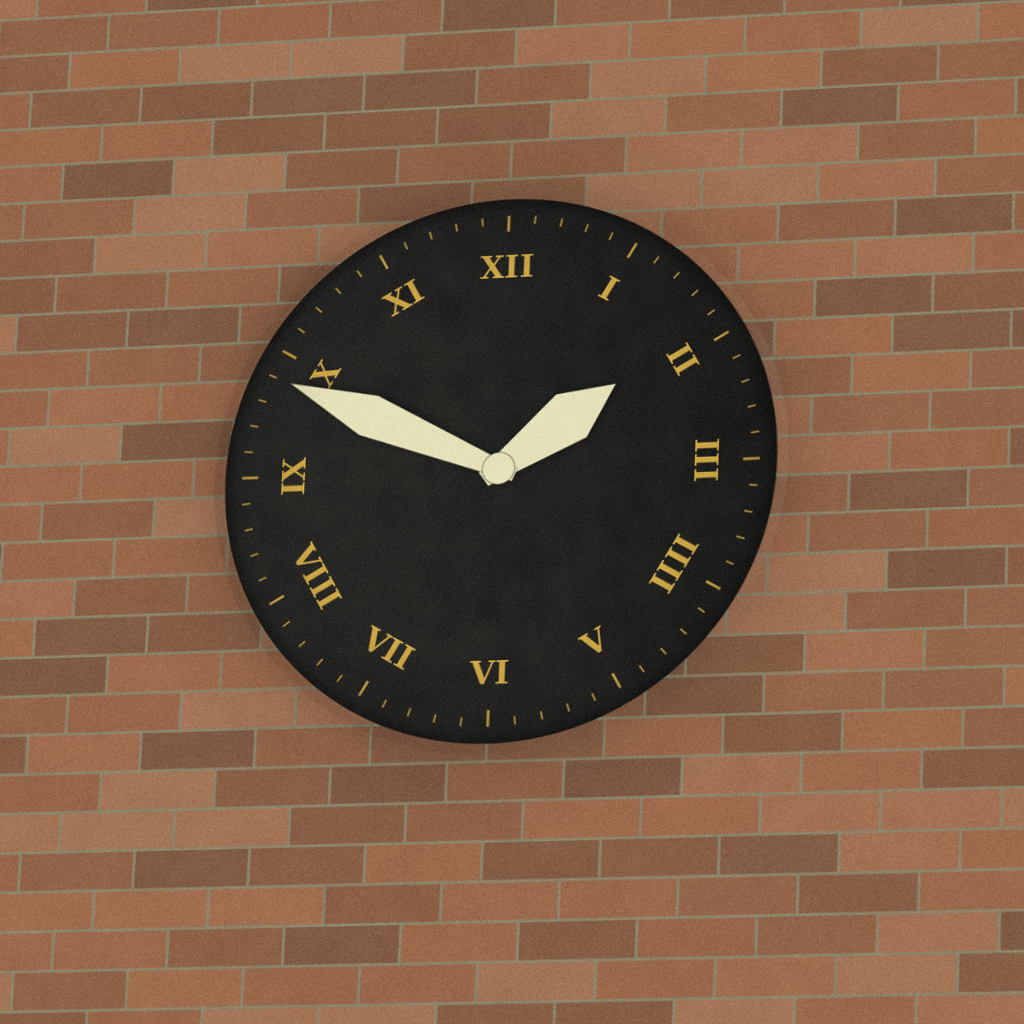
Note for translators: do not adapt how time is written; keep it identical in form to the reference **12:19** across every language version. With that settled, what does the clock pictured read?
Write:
**1:49**
